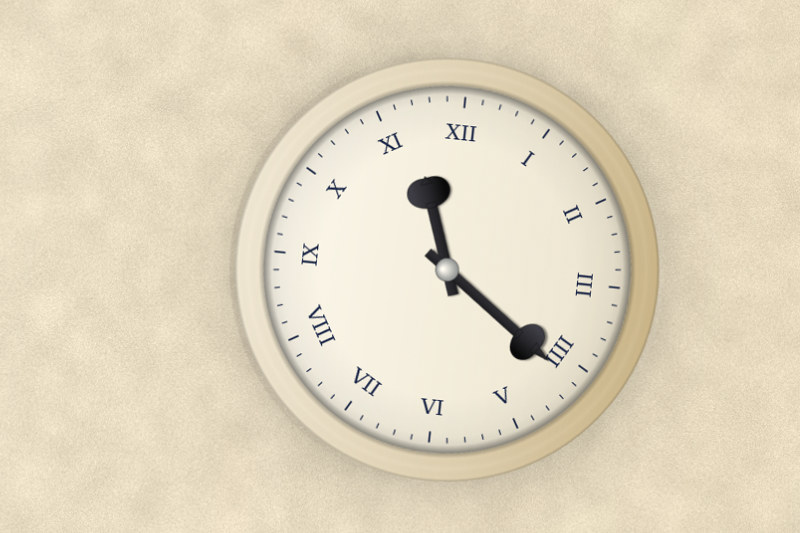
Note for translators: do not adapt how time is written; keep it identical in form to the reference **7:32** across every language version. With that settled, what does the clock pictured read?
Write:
**11:21**
